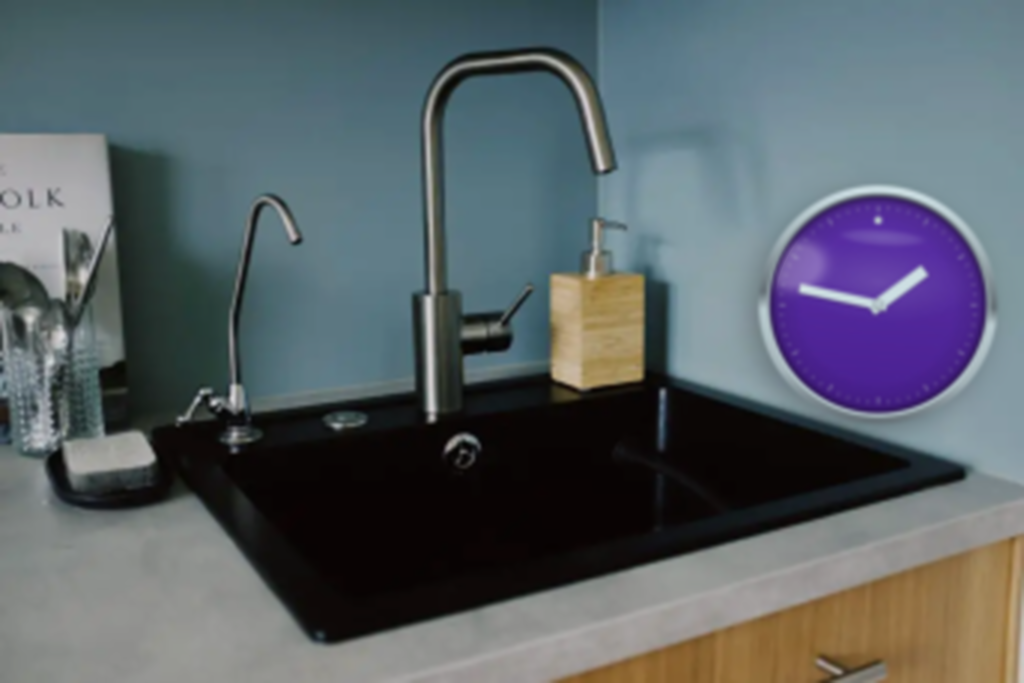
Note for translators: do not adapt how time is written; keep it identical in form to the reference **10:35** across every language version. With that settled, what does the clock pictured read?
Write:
**1:47**
